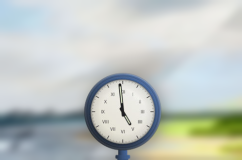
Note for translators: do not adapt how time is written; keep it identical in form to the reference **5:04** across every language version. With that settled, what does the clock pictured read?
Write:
**4:59**
